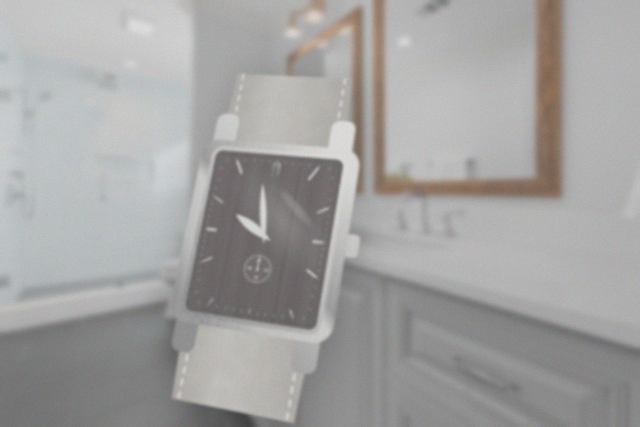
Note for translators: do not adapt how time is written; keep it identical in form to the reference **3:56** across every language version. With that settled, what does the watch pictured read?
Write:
**9:58**
